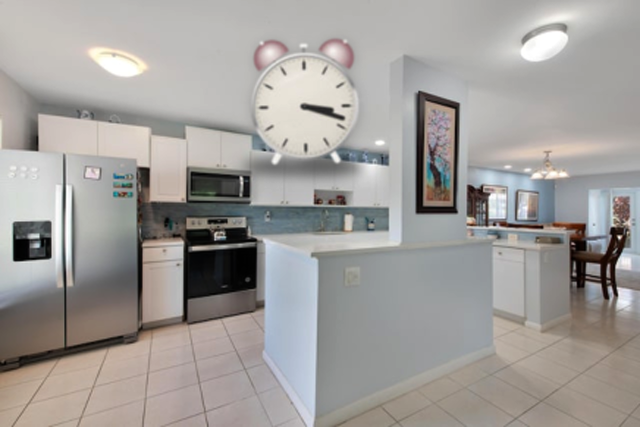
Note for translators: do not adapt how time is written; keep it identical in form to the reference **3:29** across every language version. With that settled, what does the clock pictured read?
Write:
**3:18**
